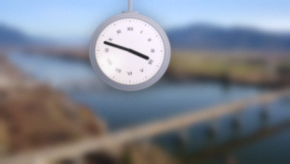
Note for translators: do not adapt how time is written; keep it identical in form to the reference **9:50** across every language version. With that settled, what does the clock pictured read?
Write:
**3:48**
